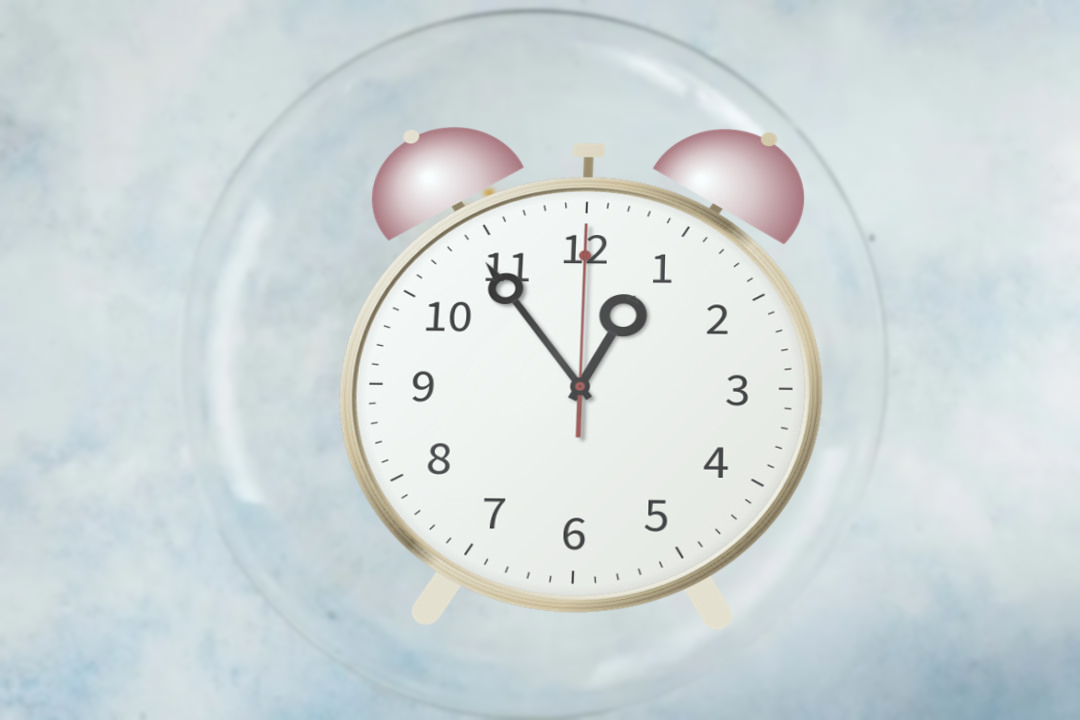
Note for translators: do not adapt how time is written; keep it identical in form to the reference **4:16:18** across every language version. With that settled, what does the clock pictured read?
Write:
**12:54:00**
